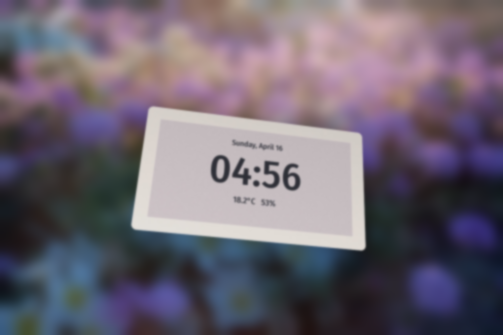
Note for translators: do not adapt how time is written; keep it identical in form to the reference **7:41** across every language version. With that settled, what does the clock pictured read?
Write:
**4:56**
